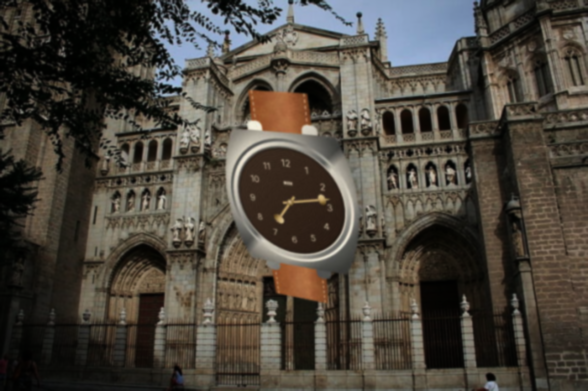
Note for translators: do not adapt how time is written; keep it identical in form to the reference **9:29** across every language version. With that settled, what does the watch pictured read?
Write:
**7:13**
